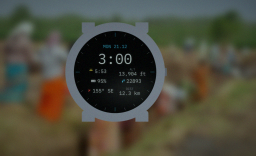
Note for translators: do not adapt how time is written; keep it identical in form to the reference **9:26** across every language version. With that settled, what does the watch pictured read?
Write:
**3:00**
